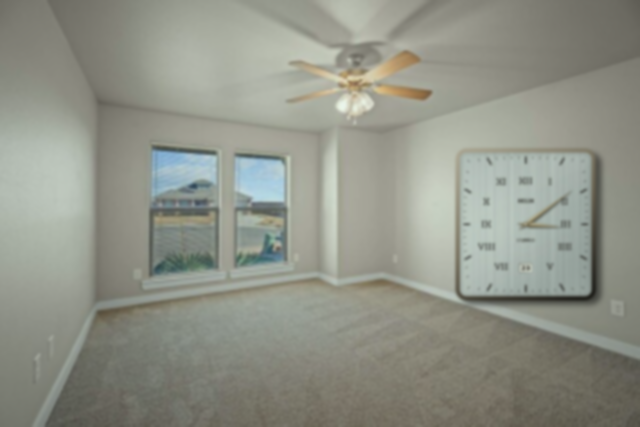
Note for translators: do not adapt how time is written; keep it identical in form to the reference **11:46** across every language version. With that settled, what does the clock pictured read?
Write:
**3:09**
